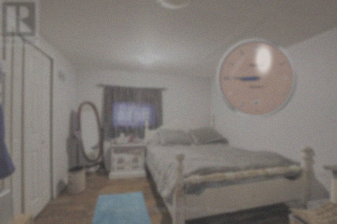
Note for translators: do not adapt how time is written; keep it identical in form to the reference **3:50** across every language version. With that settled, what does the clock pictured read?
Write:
**8:45**
